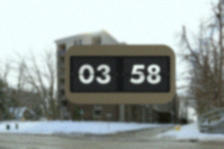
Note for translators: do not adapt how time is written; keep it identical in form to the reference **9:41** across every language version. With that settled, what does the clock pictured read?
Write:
**3:58**
